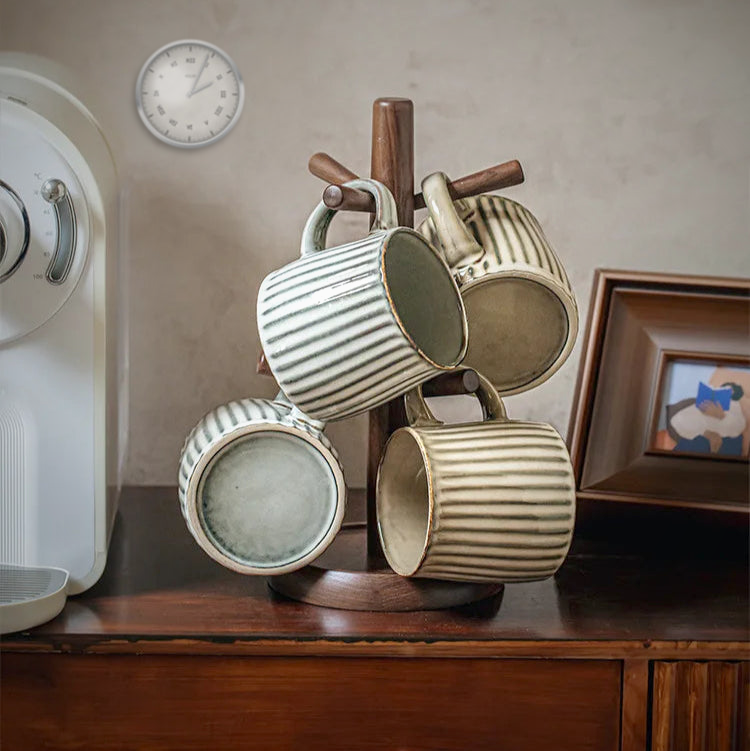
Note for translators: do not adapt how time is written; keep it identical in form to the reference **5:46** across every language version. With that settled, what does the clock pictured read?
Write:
**2:04**
